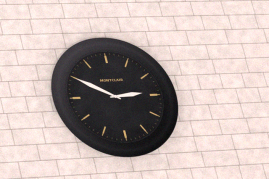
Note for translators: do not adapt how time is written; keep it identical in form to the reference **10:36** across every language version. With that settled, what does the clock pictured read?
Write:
**2:50**
